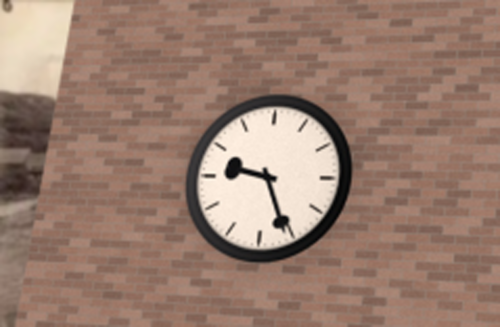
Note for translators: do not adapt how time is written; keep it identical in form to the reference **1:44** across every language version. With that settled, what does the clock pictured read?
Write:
**9:26**
